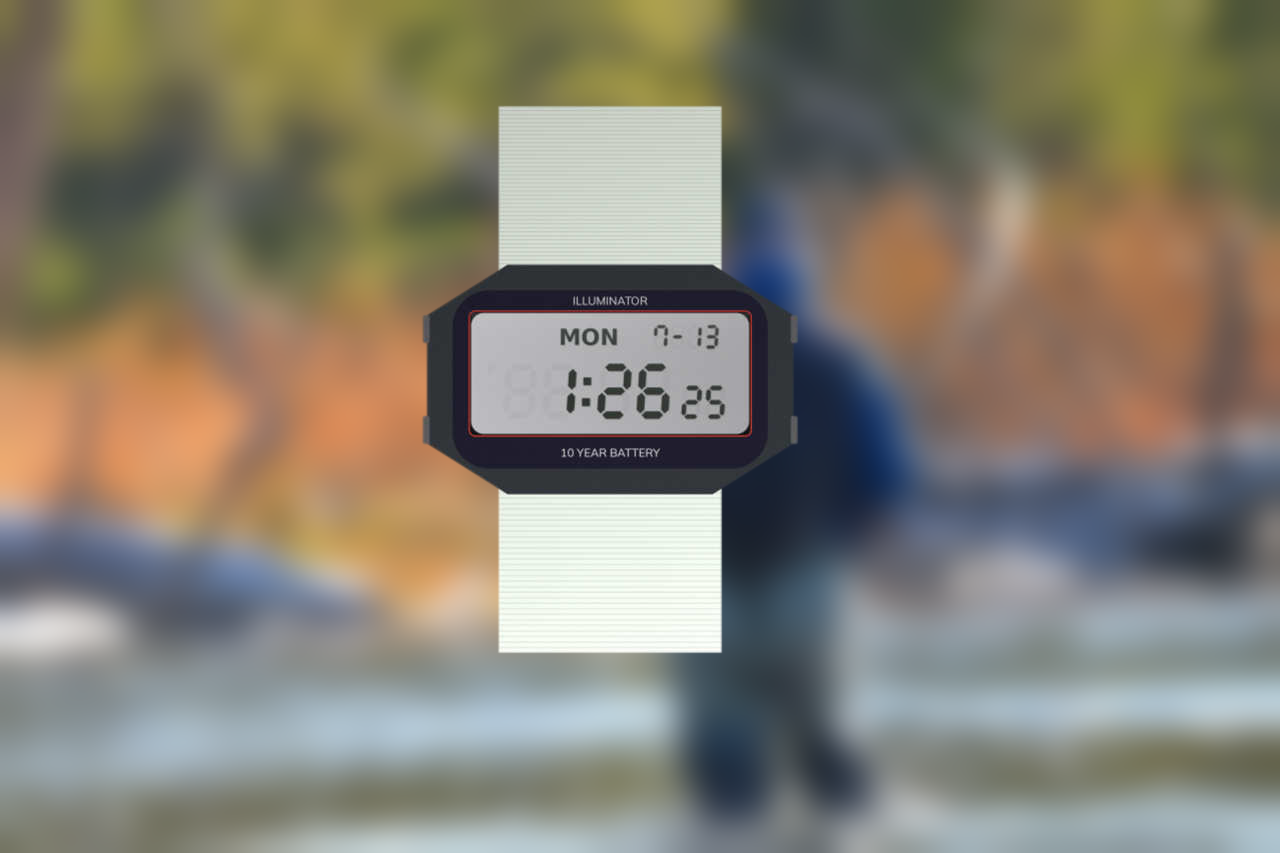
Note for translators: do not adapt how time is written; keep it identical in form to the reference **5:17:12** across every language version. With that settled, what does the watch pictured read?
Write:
**1:26:25**
